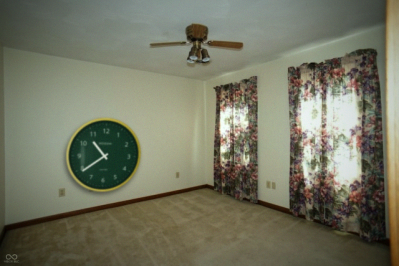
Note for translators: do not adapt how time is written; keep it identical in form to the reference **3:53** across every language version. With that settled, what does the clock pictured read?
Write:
**10:39**
